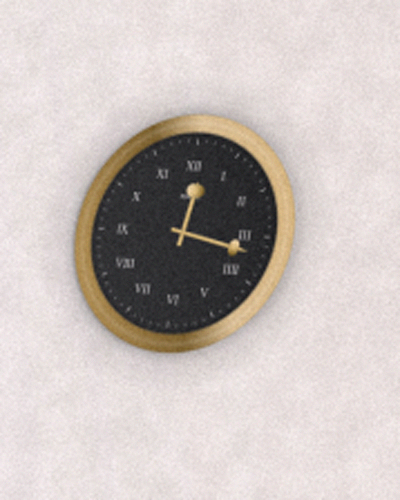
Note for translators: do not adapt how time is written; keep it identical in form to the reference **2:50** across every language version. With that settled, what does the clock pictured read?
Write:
**12:17**
